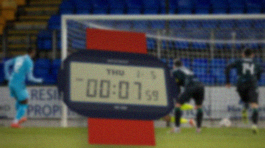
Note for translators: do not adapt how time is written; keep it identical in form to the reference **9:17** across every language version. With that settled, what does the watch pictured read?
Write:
**0:07**
